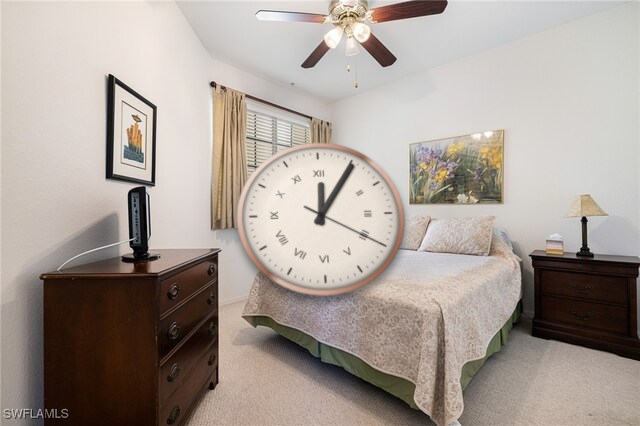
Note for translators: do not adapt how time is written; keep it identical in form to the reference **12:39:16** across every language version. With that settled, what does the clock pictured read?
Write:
**12:05:20**
